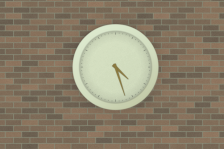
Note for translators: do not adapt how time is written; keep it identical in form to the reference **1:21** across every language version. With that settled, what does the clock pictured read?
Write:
**4:27**
